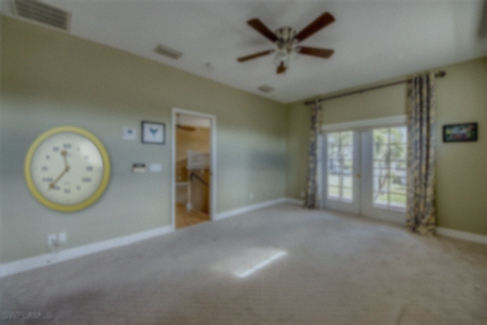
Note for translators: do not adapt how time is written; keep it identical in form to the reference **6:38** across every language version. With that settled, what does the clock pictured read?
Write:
**11:37**
